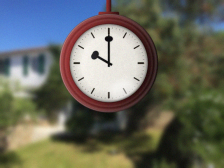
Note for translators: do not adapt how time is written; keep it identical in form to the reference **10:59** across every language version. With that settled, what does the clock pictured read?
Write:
**10:00**
